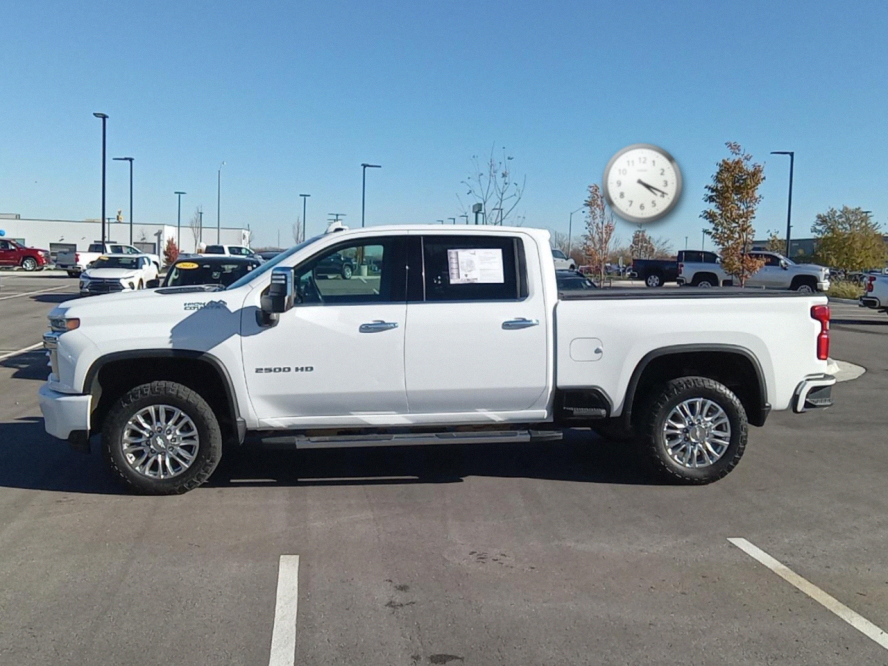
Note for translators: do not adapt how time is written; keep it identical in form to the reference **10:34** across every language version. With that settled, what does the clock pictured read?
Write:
**4:19**
